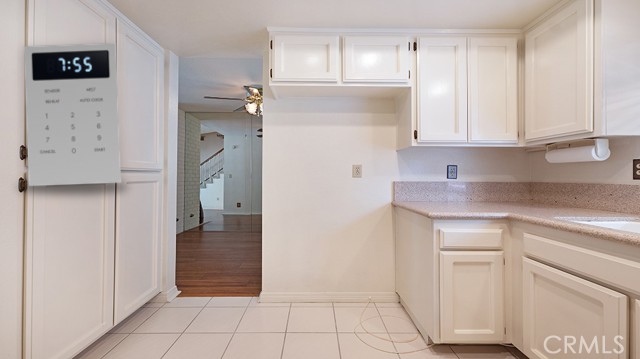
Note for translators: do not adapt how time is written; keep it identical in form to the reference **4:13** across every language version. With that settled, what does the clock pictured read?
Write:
**7:55**
